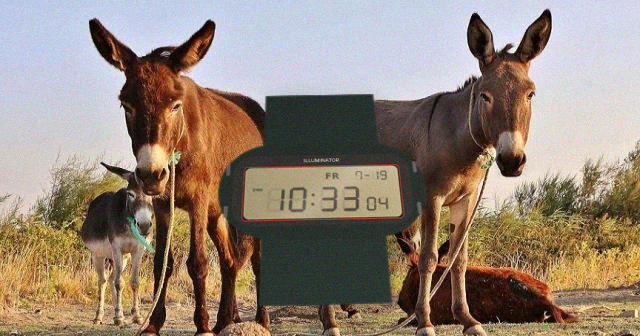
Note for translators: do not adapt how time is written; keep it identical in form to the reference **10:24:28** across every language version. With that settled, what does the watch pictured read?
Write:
**10:33:04**
